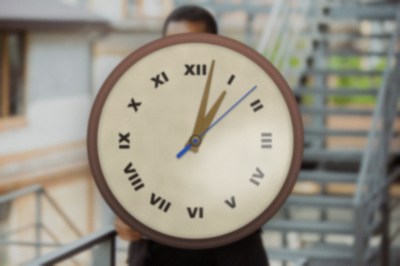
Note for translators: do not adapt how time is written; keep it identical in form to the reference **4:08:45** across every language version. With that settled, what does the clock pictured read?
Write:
**1:02:08**
